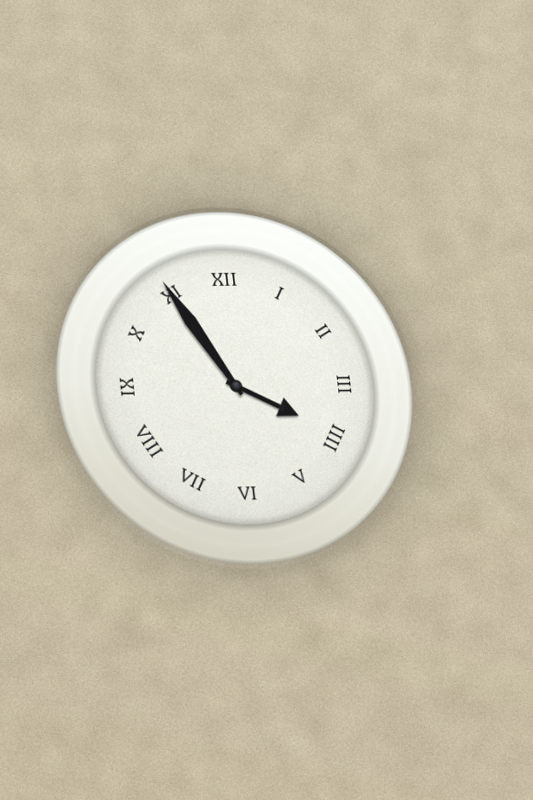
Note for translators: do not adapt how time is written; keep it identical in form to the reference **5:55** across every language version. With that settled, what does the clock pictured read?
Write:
**3:55**
